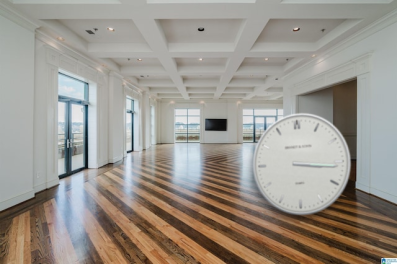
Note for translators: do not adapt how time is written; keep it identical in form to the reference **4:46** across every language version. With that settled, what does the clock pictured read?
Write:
**3:16**
